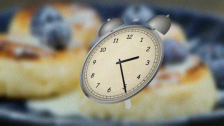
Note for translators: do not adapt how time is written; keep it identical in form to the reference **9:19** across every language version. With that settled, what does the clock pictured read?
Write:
**2:25**
